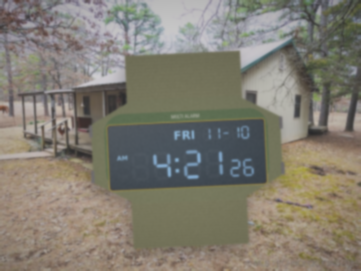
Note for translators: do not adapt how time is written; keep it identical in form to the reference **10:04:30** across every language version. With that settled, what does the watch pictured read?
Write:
**4:21:26**
